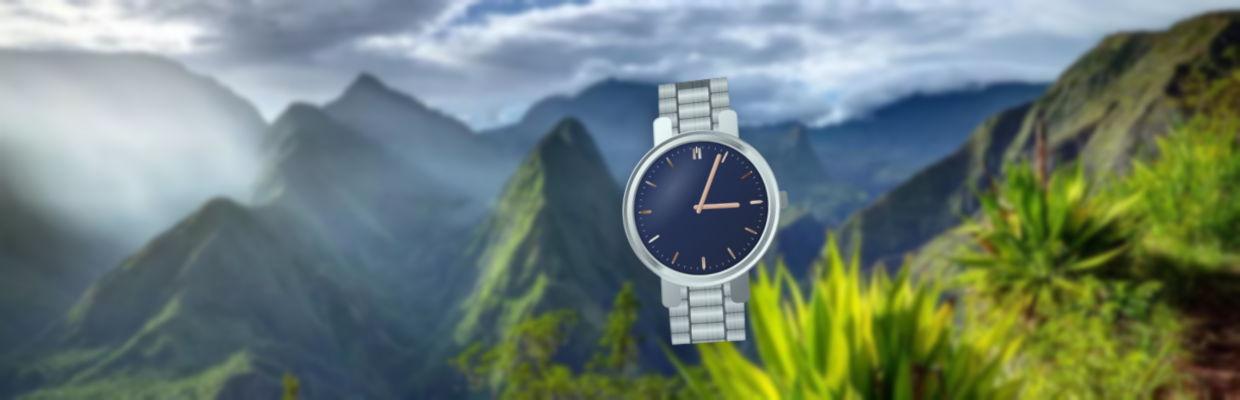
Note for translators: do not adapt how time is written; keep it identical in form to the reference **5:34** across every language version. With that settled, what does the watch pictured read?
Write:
**3:04**
